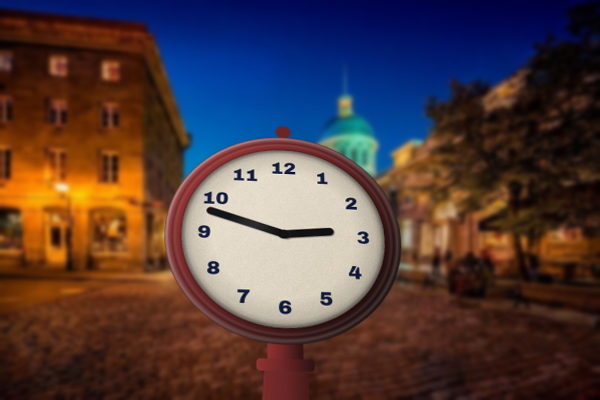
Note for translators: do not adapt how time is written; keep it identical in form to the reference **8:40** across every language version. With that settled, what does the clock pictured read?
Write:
**2:48**
